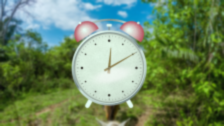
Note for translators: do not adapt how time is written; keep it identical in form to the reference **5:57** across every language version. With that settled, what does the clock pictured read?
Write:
**12:10**
